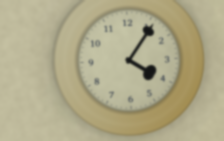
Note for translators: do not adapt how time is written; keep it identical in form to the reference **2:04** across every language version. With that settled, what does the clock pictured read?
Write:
**4:06**
